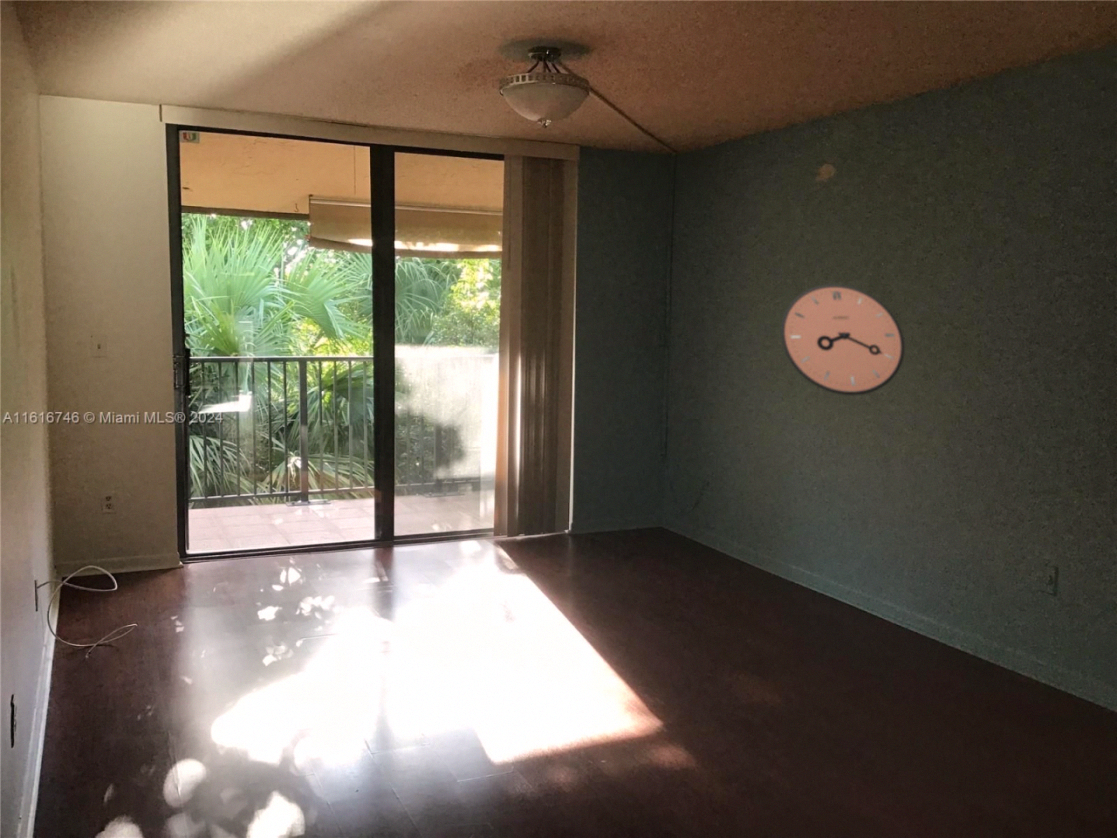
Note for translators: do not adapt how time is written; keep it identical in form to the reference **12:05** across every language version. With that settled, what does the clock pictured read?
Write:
**8:20**
